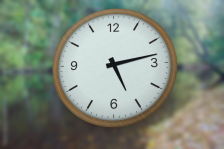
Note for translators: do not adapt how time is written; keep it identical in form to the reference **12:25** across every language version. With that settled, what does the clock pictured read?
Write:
**5:13**
